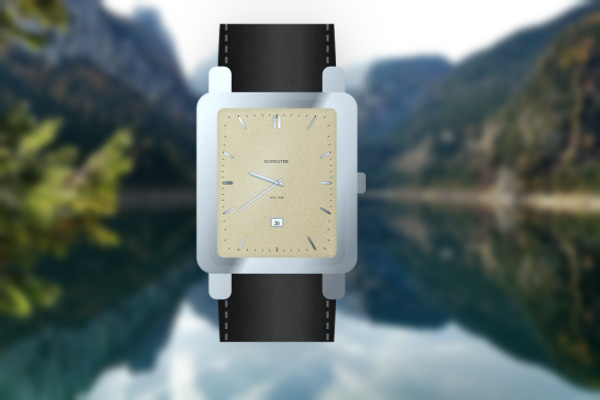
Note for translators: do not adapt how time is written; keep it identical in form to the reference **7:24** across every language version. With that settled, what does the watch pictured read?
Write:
**9:39**
